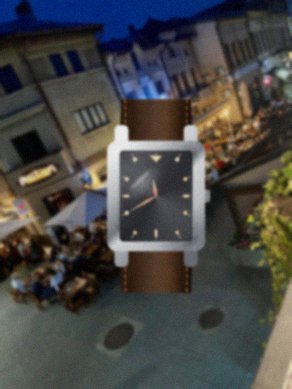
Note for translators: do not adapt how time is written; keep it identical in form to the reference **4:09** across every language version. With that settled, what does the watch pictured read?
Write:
**11:40**
